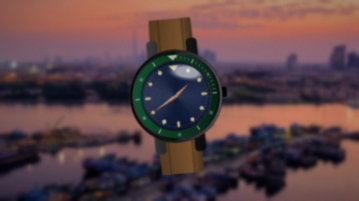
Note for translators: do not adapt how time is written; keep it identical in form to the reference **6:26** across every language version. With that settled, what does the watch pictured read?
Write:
**1:40**
